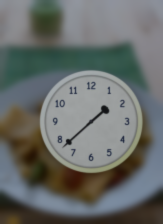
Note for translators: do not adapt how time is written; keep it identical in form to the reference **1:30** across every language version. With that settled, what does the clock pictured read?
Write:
**1:38**
